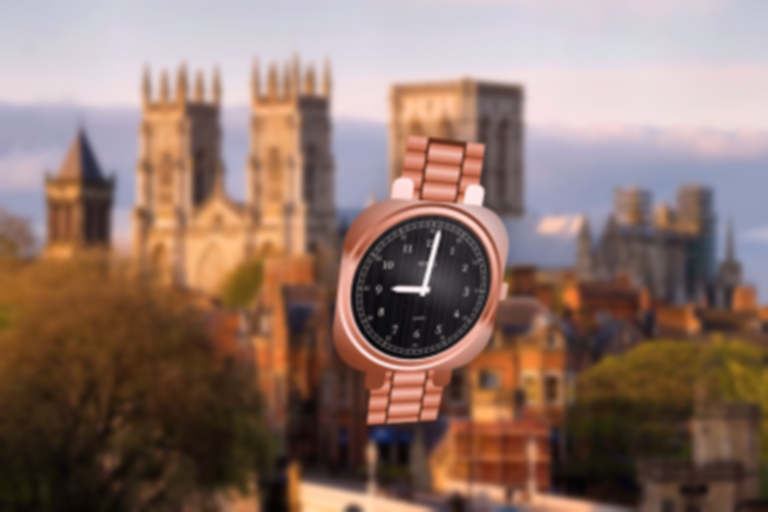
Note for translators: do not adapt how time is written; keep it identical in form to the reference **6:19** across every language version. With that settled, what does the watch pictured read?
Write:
**9:01**
